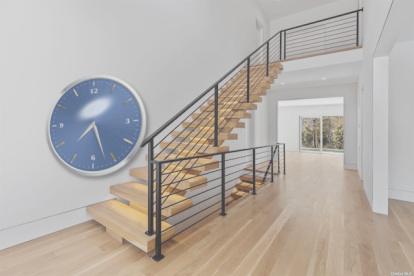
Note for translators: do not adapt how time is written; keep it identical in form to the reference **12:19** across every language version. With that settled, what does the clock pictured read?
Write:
**7:27**
